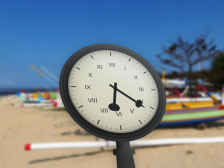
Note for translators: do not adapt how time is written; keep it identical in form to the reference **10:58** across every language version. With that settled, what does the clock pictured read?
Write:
**6:21**
